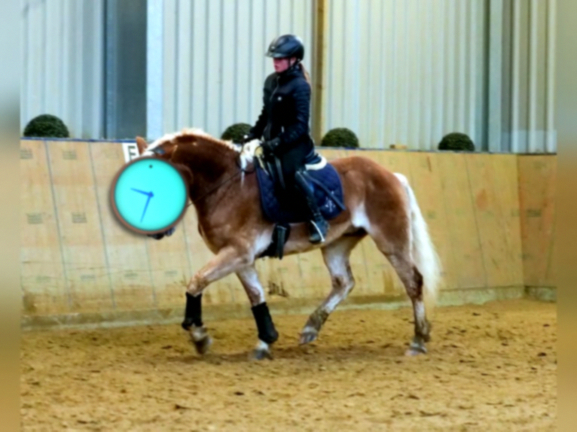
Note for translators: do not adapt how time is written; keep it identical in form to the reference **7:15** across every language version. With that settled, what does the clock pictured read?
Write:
**9:33**
